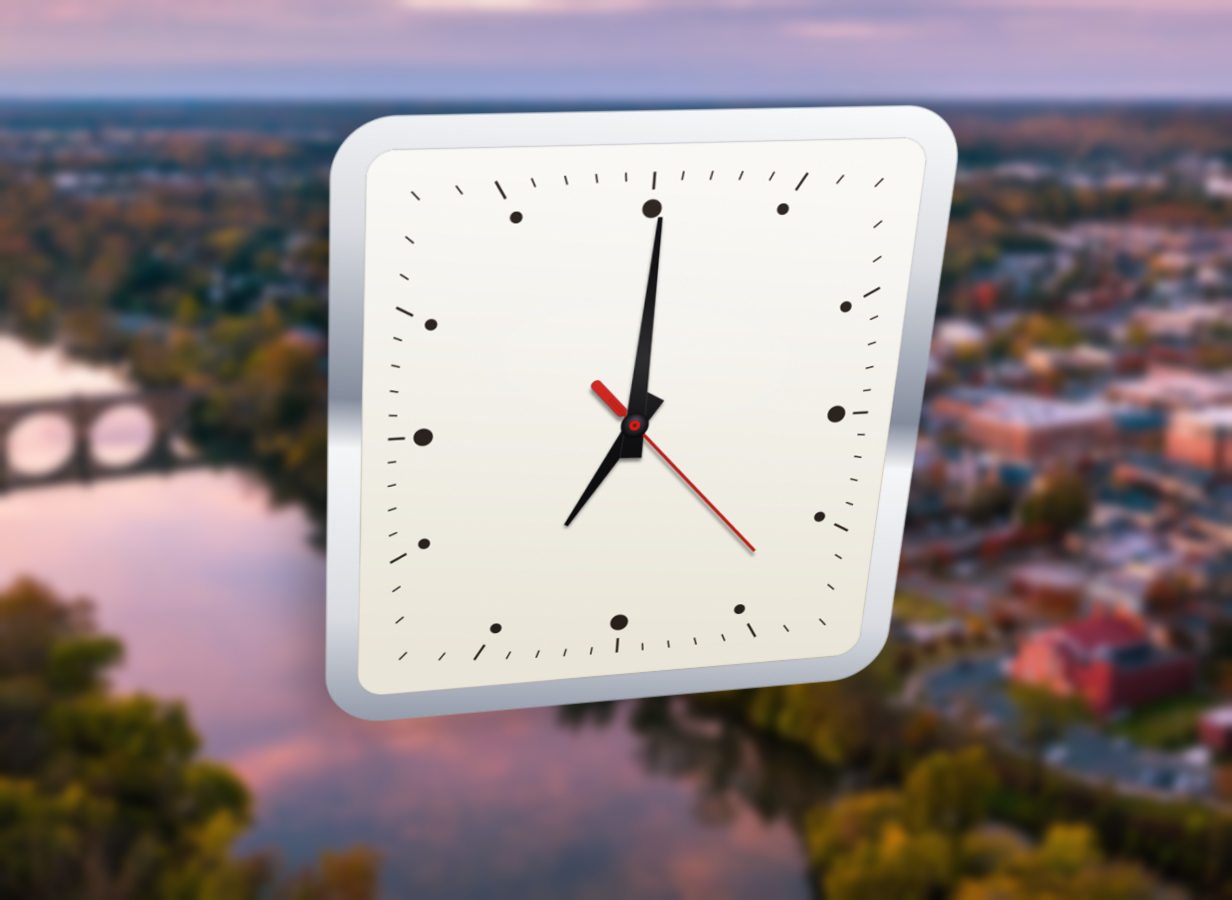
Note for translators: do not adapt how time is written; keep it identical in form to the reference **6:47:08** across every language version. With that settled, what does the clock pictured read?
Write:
**7:00:23**
